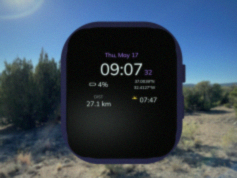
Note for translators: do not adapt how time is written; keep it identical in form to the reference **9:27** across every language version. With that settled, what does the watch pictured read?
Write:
**9:07**
